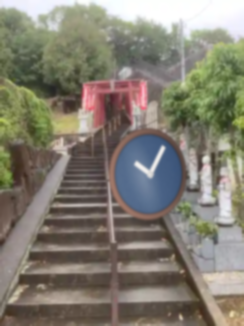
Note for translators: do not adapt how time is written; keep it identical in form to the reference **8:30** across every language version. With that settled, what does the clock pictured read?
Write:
**10:05**
